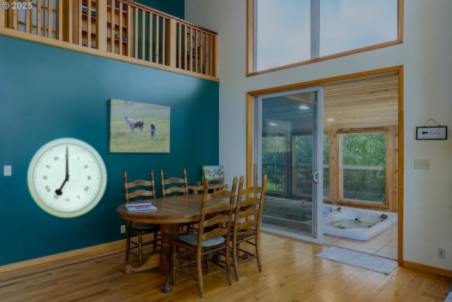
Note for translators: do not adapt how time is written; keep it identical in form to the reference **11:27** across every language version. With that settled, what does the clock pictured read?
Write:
**7:00**
